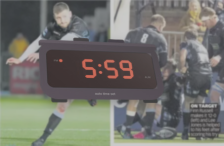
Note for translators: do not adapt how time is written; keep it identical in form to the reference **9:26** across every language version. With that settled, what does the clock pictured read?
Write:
**5:59**
